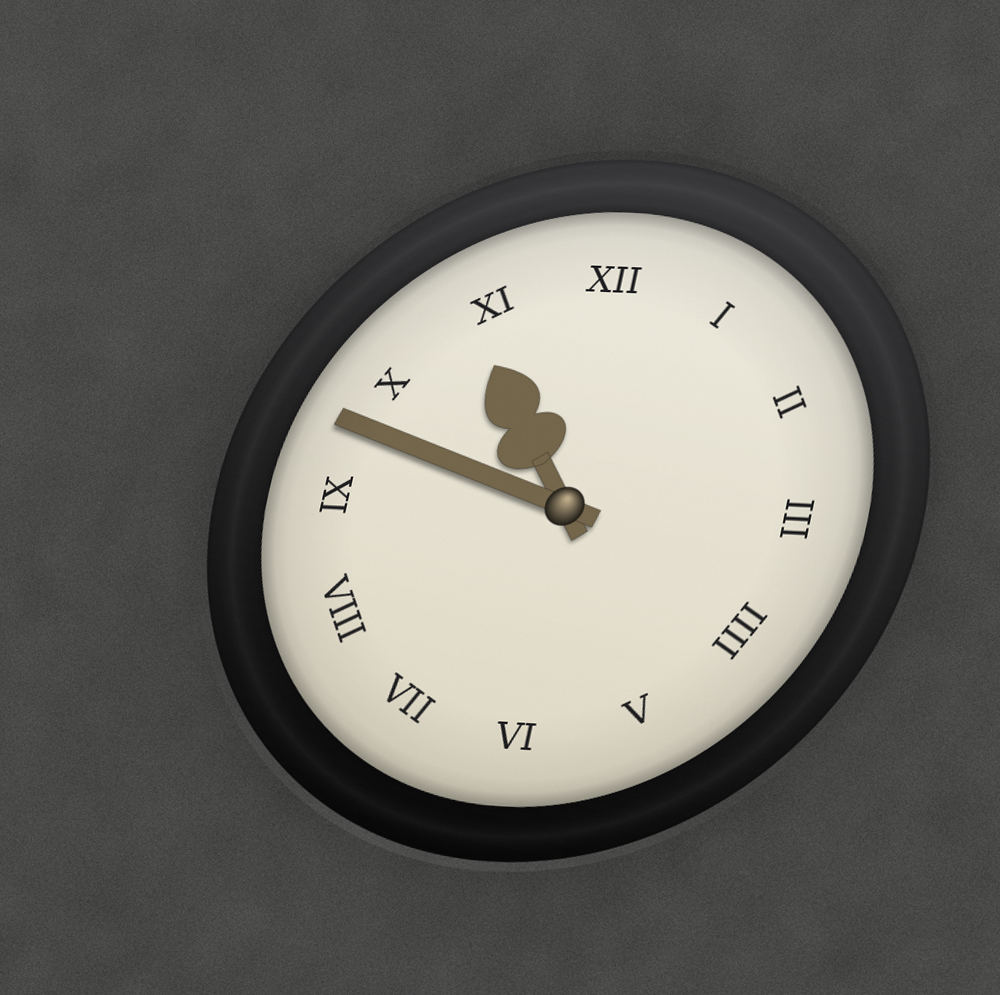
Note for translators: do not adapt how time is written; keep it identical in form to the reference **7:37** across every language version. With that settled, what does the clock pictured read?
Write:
**10:48**
